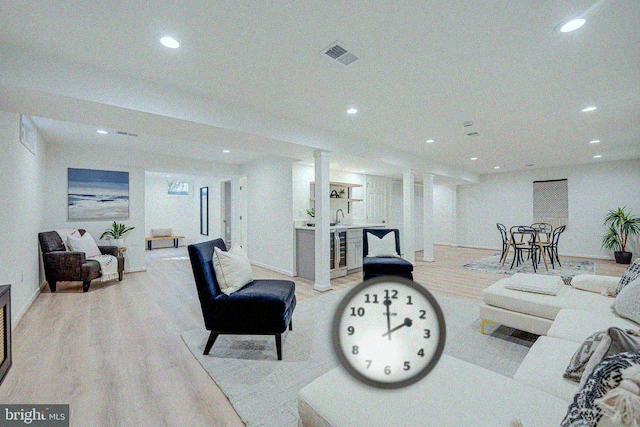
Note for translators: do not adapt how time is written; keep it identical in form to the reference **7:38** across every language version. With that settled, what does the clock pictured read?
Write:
**1:59**
